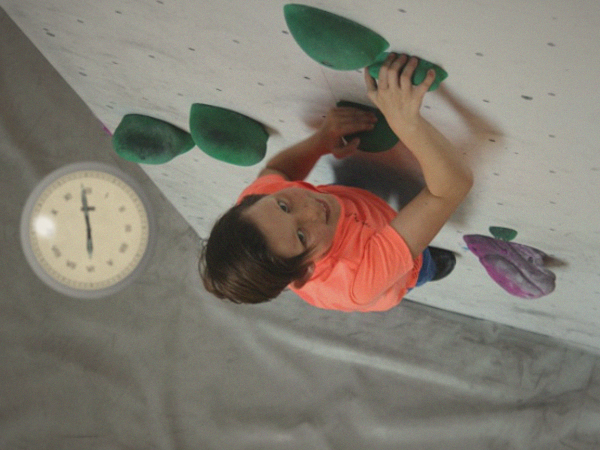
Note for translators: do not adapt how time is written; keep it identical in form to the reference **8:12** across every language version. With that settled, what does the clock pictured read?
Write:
**5:59**
